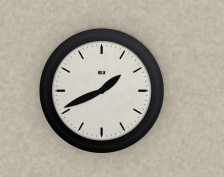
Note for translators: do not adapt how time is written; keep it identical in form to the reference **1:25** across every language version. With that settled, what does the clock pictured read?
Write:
**1:41**
